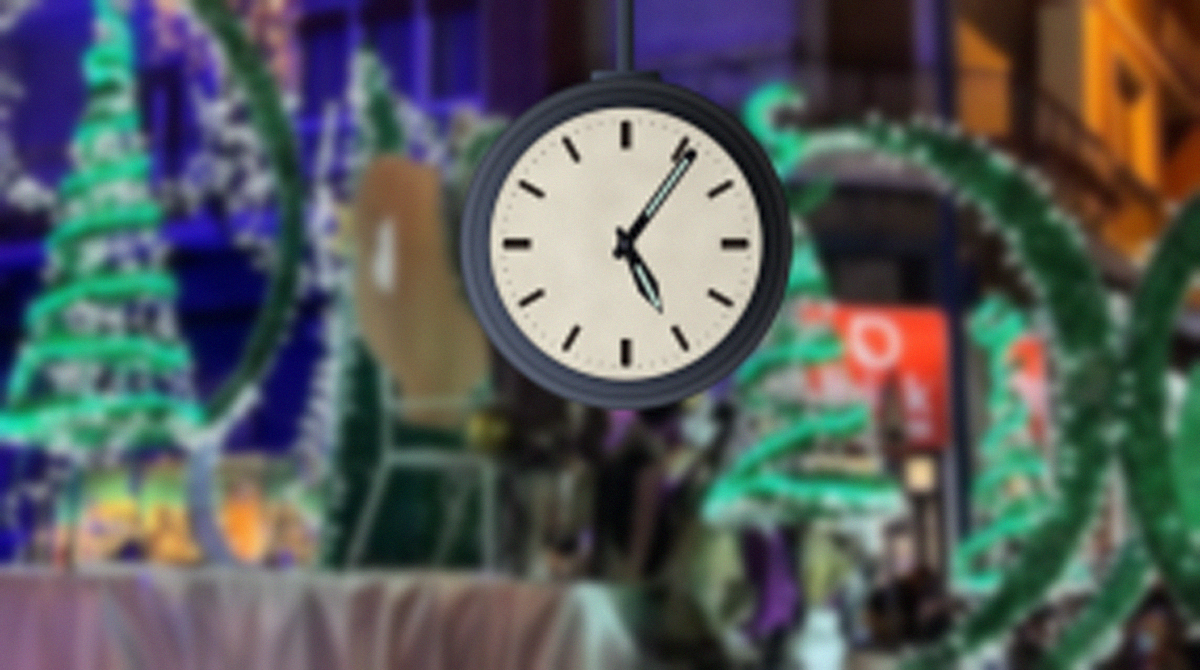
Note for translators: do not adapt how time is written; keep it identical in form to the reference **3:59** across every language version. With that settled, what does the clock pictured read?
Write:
**5:06**
